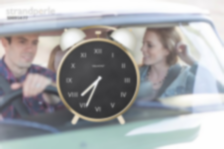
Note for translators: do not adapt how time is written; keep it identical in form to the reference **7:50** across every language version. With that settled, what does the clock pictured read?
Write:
**7:34**
